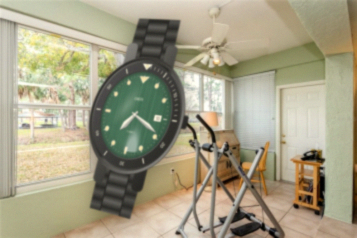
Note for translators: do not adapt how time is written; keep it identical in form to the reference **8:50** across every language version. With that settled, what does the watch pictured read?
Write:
**7:19**
